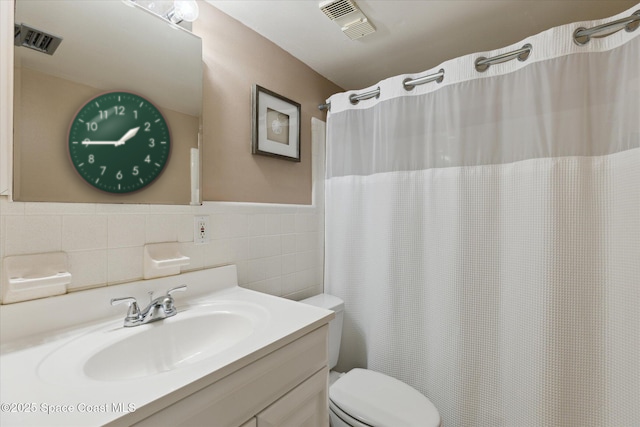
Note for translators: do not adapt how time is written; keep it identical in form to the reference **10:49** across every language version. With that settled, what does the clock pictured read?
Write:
**1:45**
